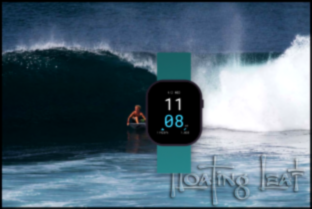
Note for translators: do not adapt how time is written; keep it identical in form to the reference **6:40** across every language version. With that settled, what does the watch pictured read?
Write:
**11:08**
